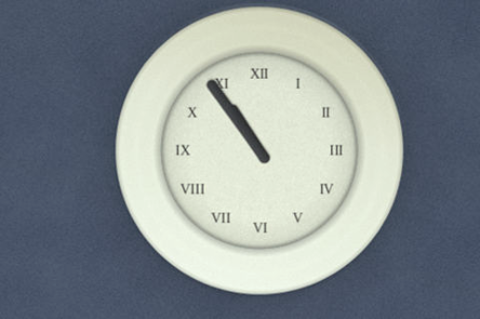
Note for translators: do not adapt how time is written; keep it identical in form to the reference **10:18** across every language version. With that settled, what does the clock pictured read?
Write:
**10:54**
